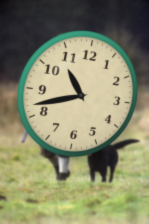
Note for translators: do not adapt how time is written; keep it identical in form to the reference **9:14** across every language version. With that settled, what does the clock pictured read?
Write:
**10:42**
